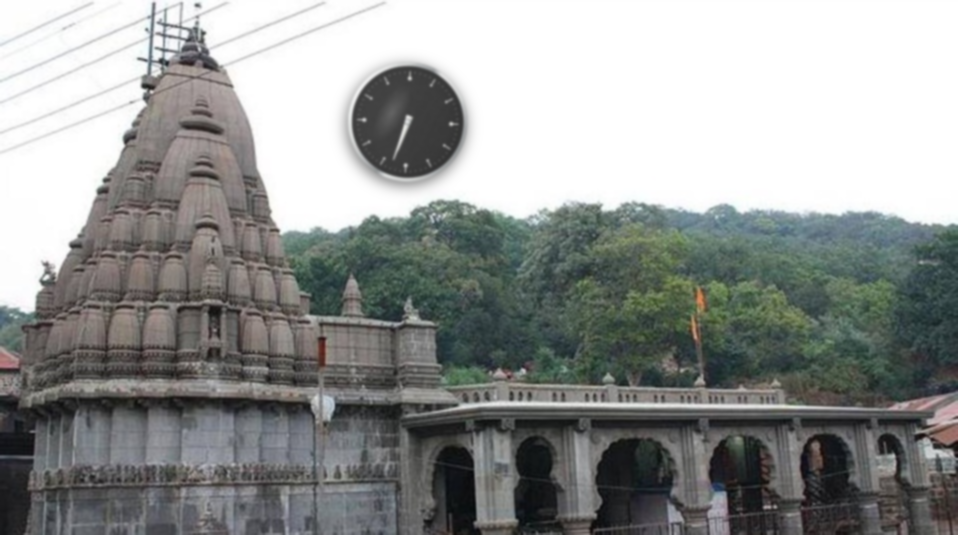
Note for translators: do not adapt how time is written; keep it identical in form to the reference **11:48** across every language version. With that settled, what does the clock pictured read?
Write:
**6:33**
